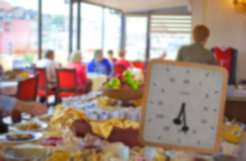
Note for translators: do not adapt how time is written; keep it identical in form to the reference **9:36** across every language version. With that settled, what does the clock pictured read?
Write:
**6:28**
